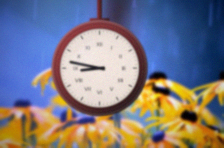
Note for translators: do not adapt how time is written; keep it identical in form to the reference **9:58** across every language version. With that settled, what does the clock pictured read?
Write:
**8:47**
